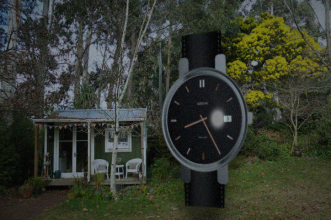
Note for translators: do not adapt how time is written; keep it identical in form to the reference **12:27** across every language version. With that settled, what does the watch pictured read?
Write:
**8:25**
